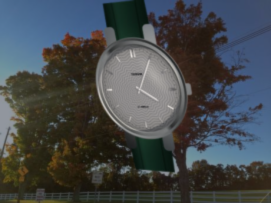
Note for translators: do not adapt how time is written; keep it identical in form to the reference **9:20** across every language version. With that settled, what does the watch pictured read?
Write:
**4:05**
